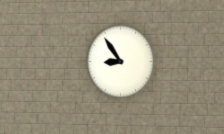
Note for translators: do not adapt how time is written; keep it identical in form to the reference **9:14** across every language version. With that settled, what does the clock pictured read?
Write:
**8:54**
